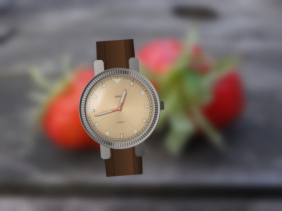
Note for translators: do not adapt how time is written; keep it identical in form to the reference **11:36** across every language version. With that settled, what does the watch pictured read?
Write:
**12:43**
